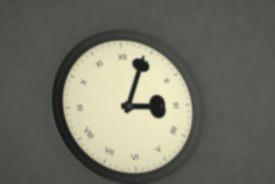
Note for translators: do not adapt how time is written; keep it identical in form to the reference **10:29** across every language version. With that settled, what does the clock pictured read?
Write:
**3:04**
